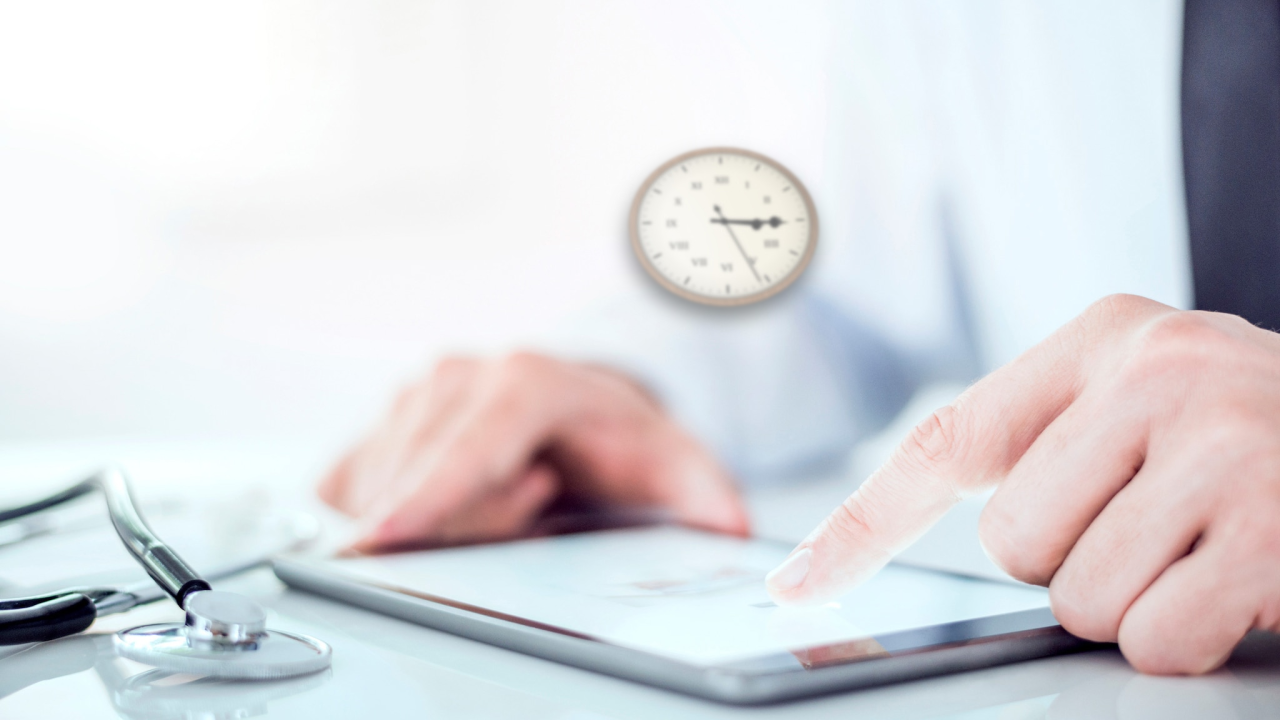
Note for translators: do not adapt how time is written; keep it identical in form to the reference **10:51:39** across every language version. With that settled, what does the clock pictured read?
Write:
**3:15:26**
